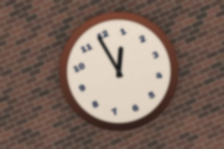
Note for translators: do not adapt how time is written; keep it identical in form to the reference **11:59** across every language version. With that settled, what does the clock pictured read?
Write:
**12:59**
